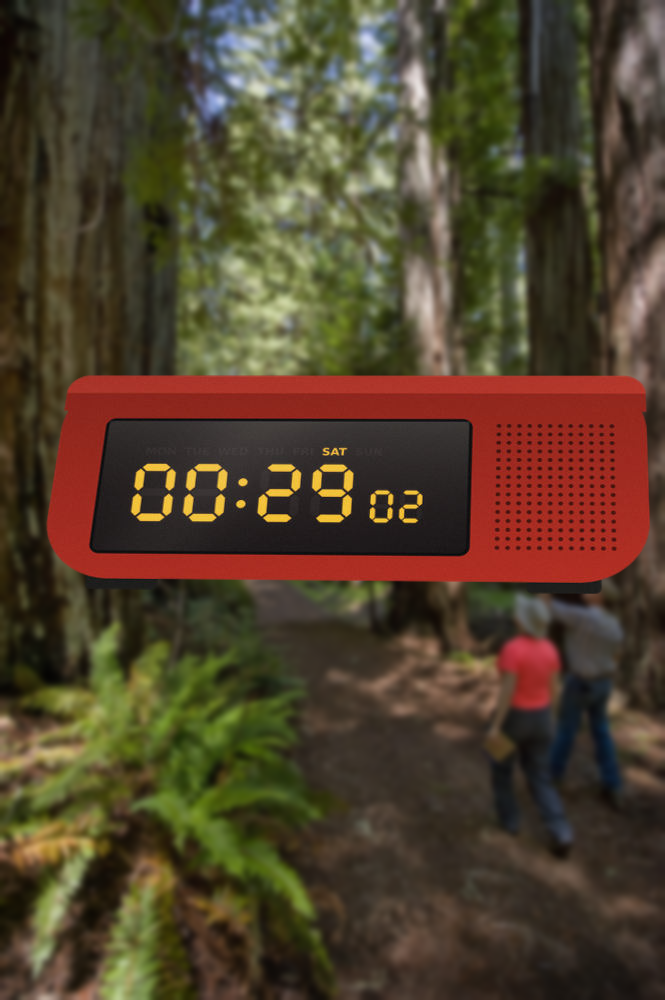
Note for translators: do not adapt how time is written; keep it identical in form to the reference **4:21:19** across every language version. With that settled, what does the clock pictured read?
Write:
**0:29:02**
